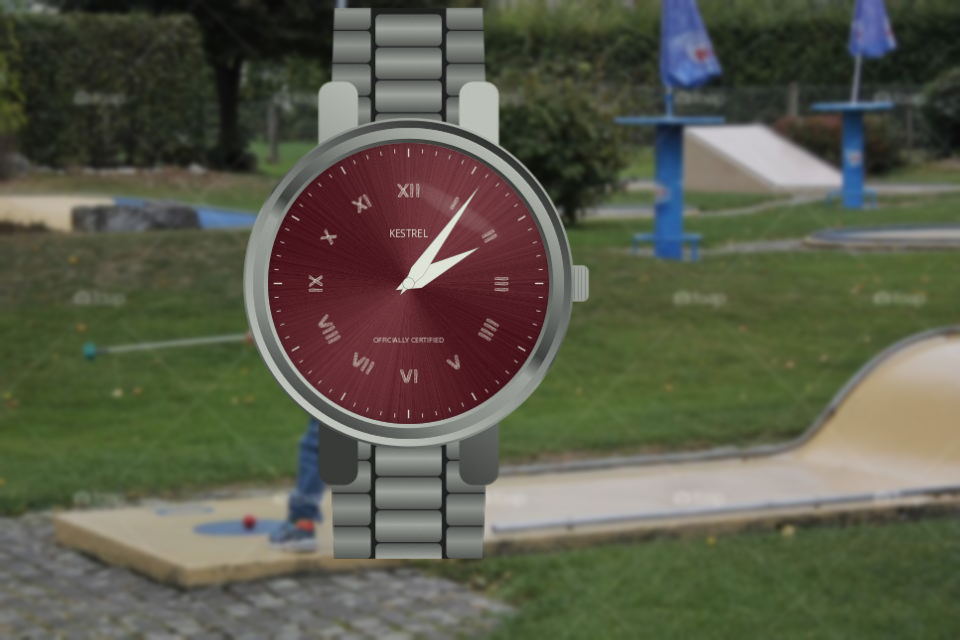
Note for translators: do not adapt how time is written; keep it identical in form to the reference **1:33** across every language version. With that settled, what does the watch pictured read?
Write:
**2:06**
